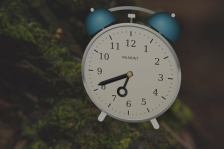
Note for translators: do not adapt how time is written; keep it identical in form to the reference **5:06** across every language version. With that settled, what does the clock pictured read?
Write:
**6:41**
